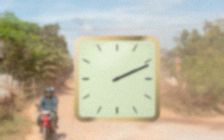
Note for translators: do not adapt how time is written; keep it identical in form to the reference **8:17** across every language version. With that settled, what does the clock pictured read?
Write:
**2:11**
